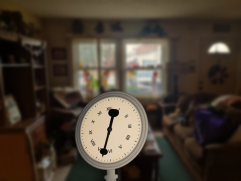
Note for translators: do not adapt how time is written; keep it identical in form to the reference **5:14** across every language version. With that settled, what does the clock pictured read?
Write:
**12:33**
